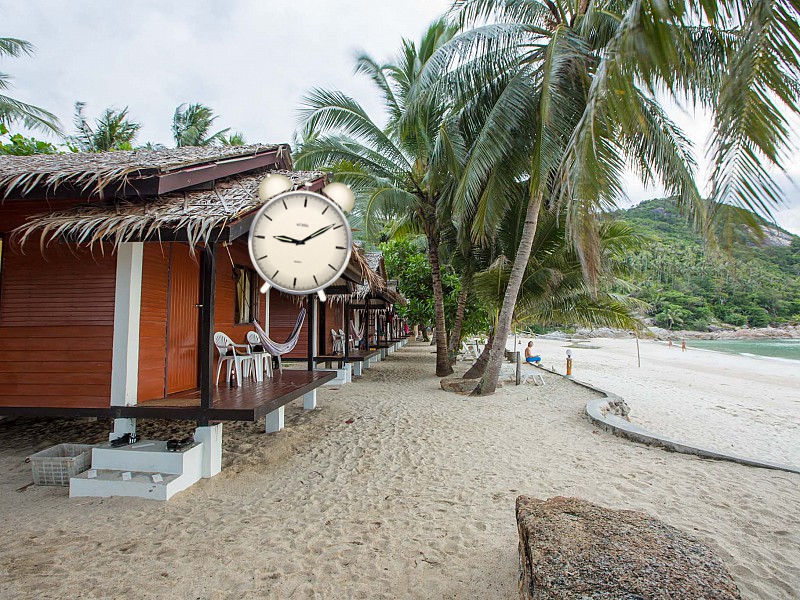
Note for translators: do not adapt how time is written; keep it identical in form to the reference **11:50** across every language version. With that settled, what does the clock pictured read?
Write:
**9:09**
